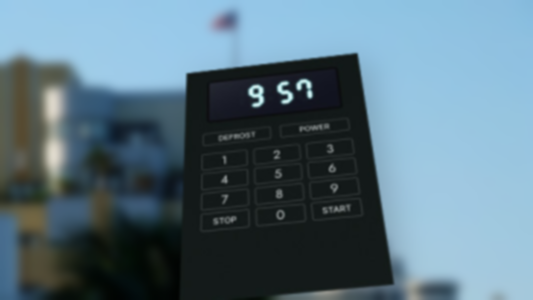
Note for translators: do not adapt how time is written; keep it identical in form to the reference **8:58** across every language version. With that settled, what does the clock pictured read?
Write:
**9:57**
